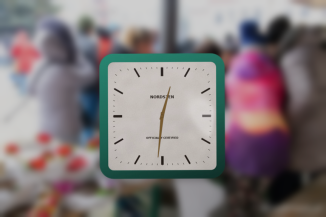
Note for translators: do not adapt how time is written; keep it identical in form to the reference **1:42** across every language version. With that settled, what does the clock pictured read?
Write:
**12:31**
